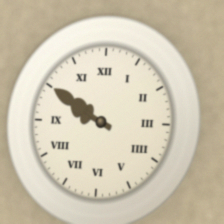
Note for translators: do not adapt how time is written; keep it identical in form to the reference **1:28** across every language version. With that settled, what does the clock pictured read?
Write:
**9:50**
